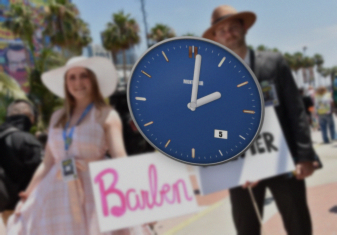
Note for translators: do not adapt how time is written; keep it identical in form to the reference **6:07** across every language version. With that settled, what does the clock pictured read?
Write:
**2:01**
